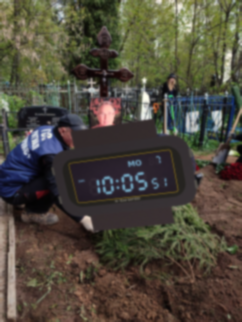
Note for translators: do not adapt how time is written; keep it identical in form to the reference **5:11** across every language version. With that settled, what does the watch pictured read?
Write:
**10:05**
